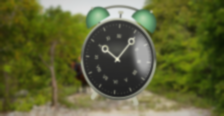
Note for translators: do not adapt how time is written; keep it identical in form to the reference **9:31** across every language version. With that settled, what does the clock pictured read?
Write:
**10:06**
